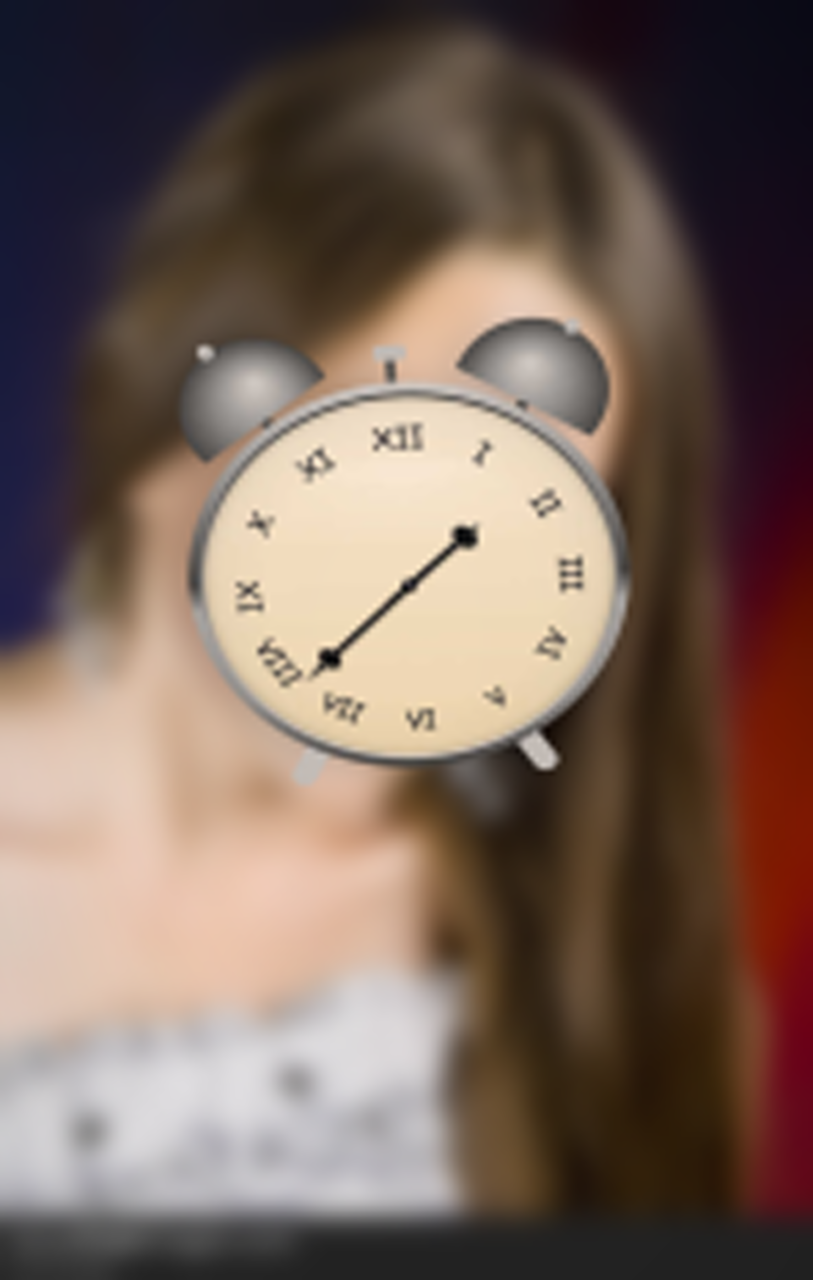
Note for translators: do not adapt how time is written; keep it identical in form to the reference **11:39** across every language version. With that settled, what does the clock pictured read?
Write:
**1:38**
